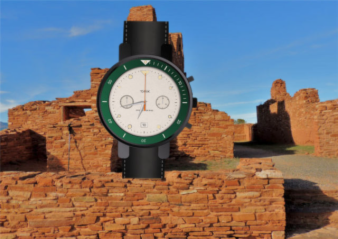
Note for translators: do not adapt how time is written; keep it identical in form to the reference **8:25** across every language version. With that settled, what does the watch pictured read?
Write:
**6:43**
